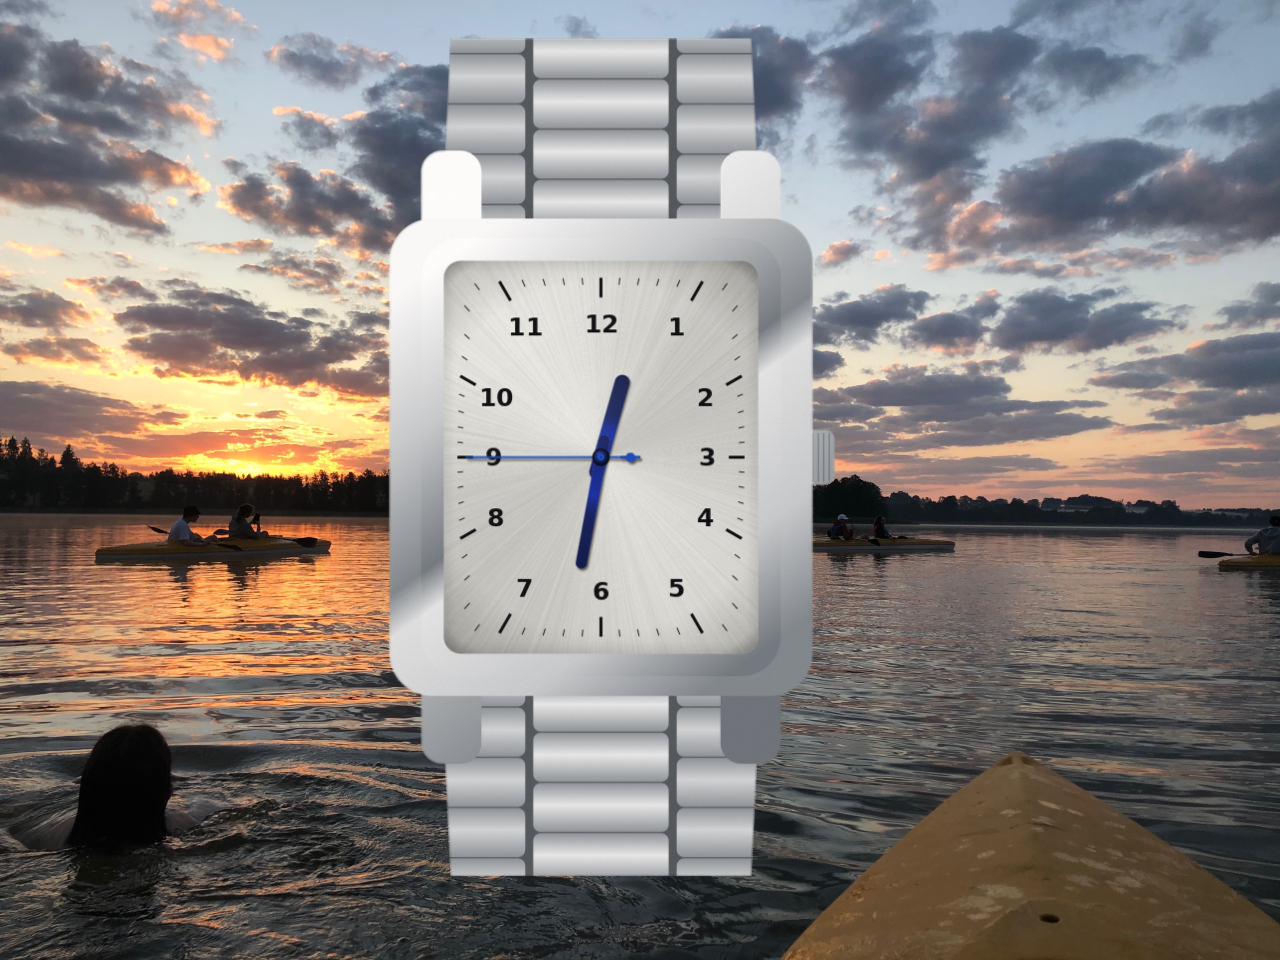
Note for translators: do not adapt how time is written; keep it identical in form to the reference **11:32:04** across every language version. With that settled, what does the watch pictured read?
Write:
**12:31:45**
